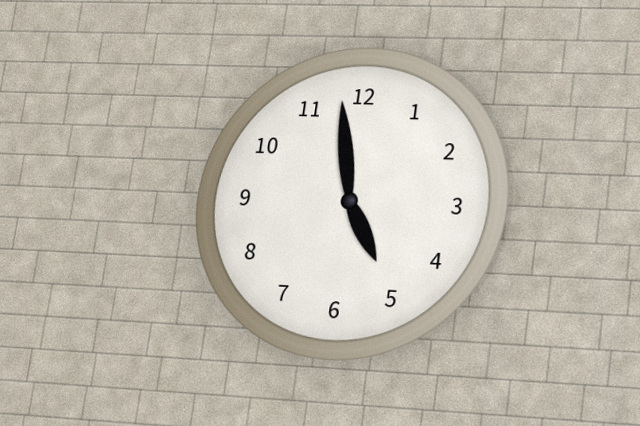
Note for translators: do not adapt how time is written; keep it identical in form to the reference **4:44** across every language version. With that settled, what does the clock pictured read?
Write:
**4:58**
